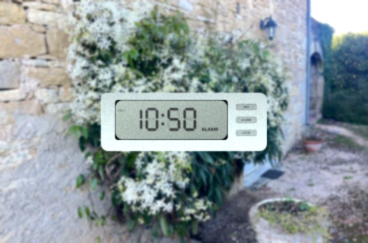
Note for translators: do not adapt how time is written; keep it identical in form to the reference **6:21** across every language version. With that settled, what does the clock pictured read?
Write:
**10:50**
